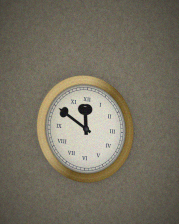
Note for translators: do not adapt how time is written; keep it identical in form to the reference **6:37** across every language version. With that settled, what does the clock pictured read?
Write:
**11:50**
